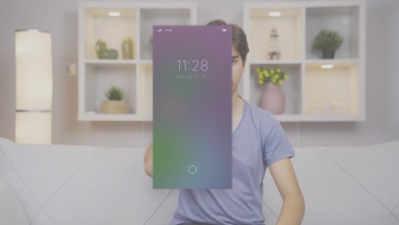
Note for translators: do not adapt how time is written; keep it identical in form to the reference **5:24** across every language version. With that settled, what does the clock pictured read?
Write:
**11:28**
